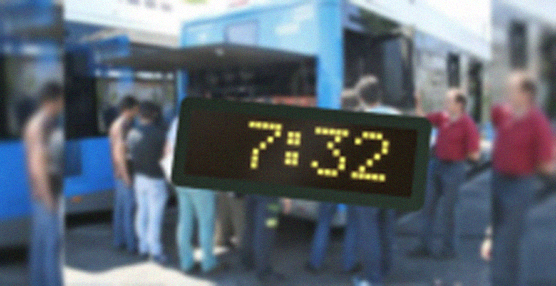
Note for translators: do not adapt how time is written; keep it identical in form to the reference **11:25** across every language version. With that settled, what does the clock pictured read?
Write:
**7:32**
